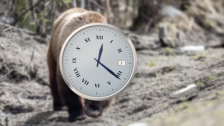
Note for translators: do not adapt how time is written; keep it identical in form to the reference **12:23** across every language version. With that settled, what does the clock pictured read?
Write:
**12:21**
